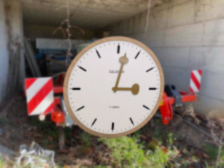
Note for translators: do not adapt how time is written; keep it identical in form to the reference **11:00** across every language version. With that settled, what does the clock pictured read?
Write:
**3:02**
